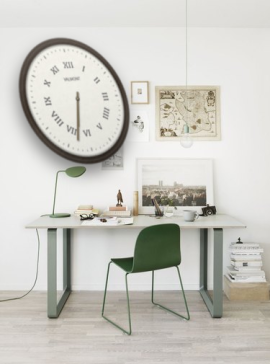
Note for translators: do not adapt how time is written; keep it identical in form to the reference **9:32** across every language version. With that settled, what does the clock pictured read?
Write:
**6:33**
